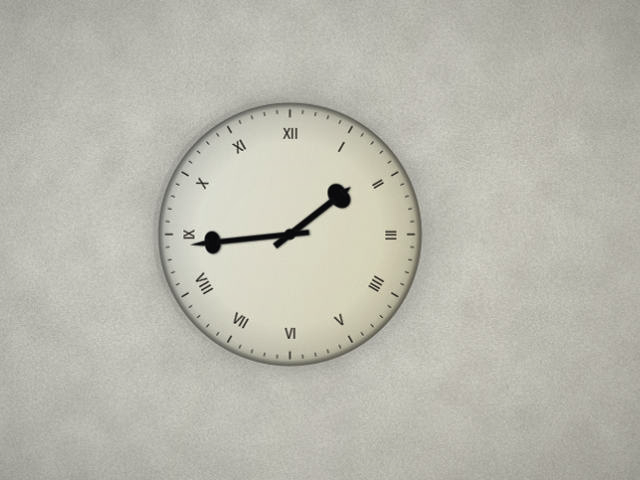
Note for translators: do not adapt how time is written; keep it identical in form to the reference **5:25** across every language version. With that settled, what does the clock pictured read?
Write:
**1:44**
